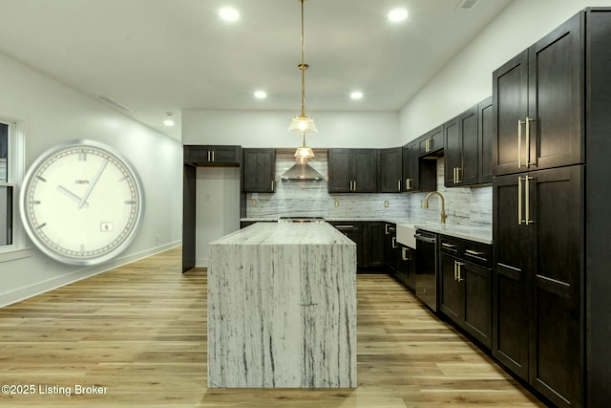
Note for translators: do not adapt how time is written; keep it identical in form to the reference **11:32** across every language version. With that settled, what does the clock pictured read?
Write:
**10:05**
